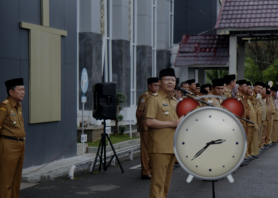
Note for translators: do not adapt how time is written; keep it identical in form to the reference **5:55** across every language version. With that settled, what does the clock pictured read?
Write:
**2:38**
